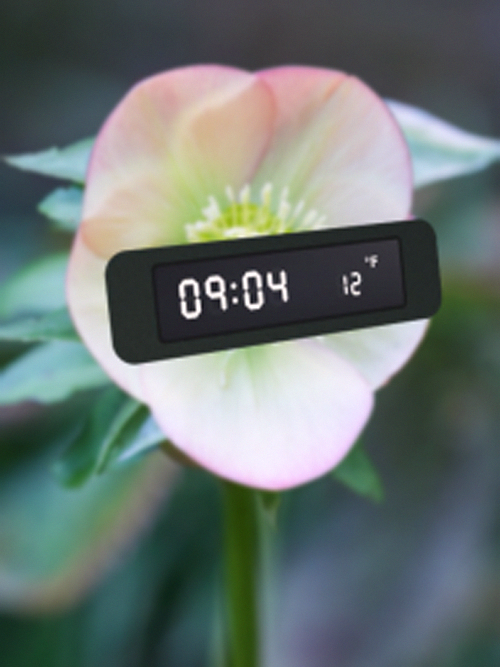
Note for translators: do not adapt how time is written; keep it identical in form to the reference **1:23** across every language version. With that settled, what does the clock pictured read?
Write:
**9:04**
